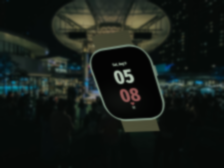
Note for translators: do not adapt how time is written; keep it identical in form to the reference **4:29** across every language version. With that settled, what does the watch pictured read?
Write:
**5:08**
